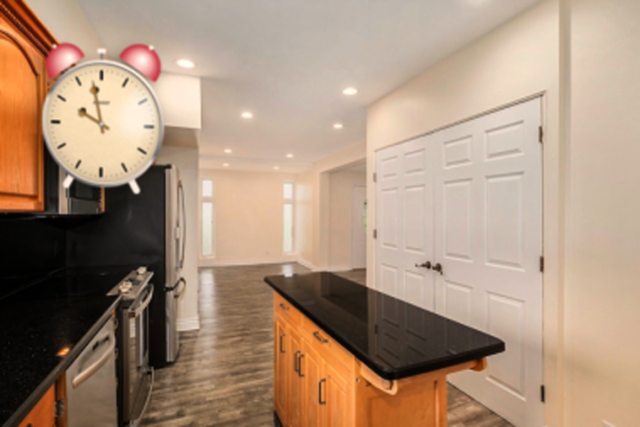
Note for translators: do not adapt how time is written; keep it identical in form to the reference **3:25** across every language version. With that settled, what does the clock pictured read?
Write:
**9:58**
